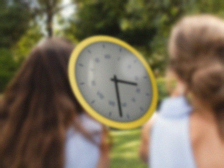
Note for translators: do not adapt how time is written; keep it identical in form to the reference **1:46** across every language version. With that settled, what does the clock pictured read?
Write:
**3:32**
